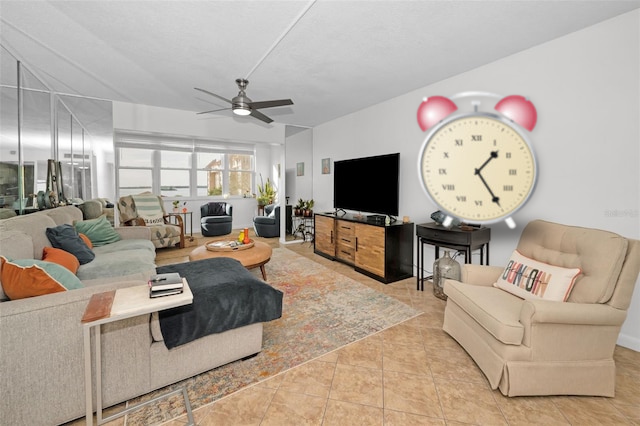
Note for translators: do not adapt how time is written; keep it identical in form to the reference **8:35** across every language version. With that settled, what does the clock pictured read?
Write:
**1:25**
